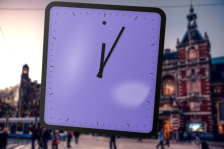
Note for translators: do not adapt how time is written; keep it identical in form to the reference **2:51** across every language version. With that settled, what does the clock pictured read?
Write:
**12:04**
